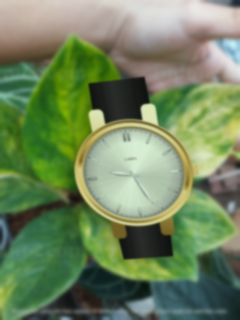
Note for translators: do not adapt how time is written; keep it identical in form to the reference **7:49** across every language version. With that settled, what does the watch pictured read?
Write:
**9:26**
